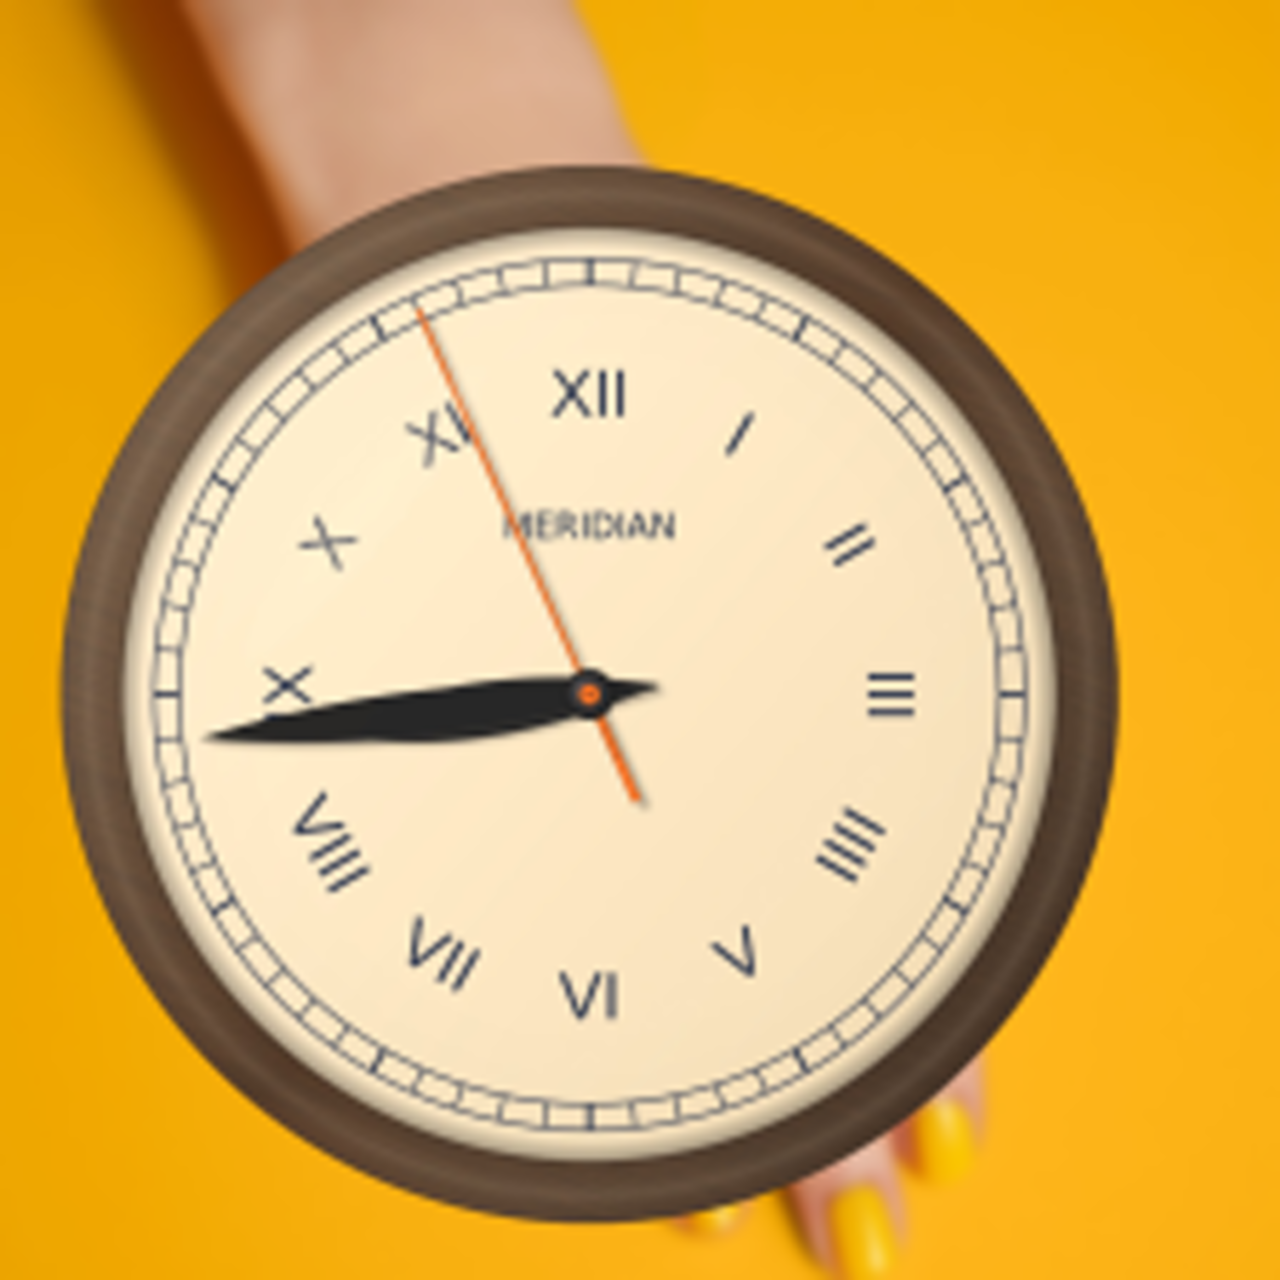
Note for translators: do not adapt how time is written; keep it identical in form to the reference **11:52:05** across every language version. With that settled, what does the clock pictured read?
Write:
**8:43:56**
